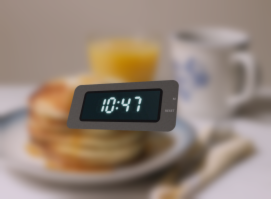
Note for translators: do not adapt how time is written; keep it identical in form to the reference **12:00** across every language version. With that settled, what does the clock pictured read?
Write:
**10:47**
